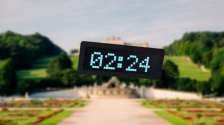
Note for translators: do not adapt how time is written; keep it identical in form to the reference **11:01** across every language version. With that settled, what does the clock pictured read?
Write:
**2:24**
